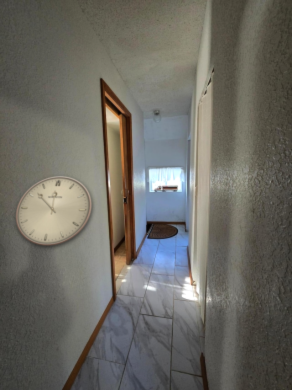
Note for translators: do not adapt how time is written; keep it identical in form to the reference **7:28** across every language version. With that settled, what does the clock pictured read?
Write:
**11:52**
